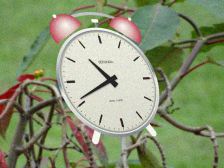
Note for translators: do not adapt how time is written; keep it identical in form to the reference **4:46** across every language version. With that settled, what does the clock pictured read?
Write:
**10:41**
